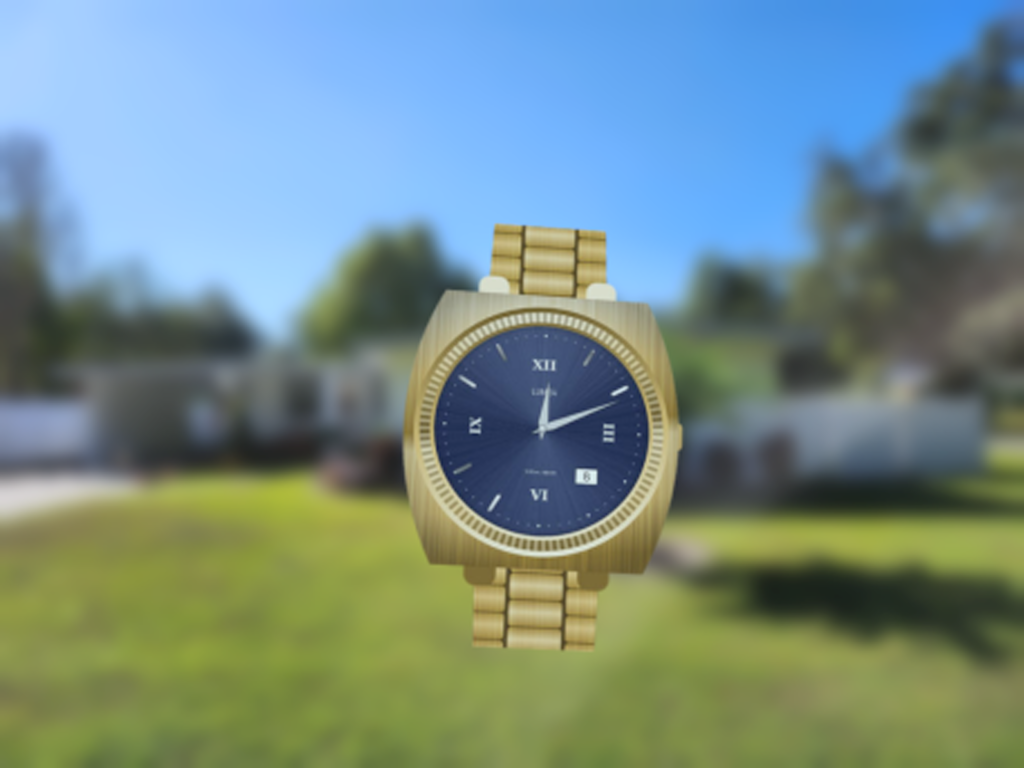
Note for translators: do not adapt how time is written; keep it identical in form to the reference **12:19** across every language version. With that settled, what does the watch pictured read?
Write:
**12:11**
